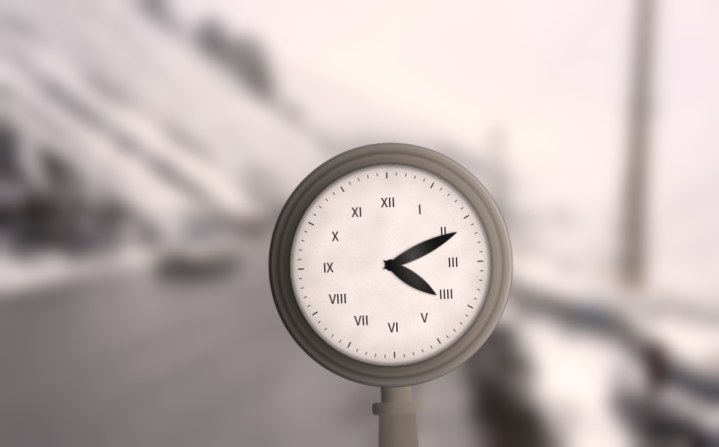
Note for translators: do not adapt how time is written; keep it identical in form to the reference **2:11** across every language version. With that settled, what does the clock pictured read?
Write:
**4:11**
